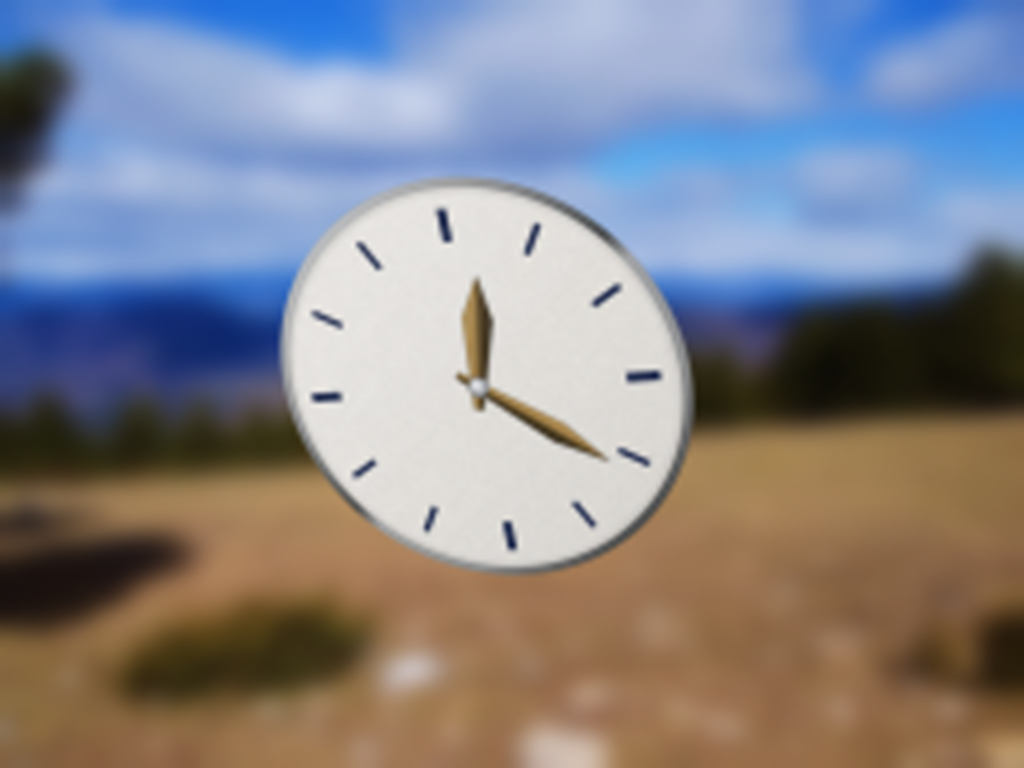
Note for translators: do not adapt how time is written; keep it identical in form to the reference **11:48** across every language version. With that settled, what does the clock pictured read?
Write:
**12:21**
